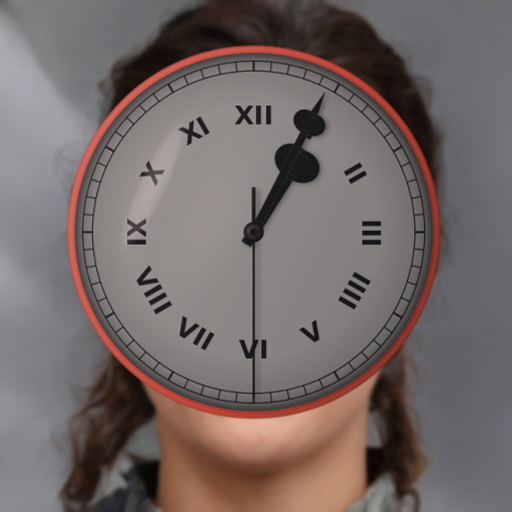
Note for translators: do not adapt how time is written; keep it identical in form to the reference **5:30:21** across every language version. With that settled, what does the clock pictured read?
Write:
**1:04:30**
